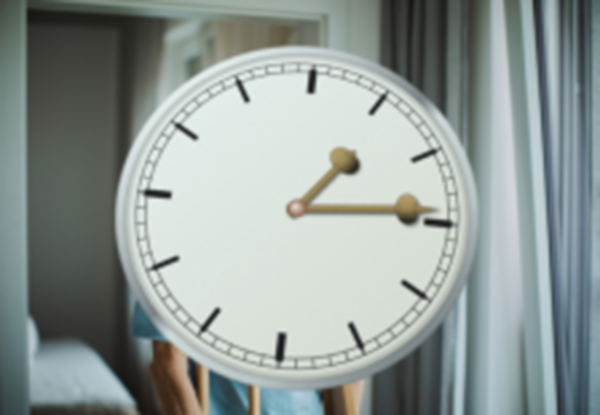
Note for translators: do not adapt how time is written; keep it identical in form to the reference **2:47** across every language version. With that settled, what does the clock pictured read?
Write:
**1:14**
